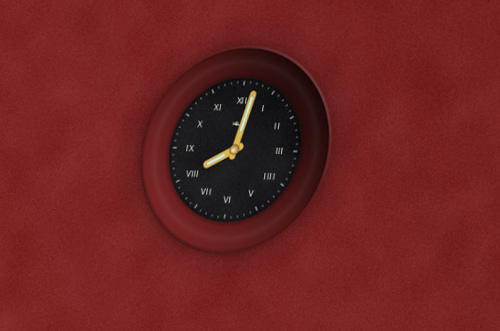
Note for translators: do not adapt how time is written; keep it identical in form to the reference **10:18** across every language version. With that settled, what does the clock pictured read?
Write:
**8:02**
